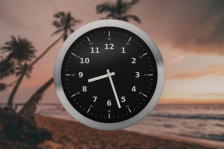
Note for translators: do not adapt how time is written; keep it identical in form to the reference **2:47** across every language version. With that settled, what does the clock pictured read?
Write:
**8:27**
